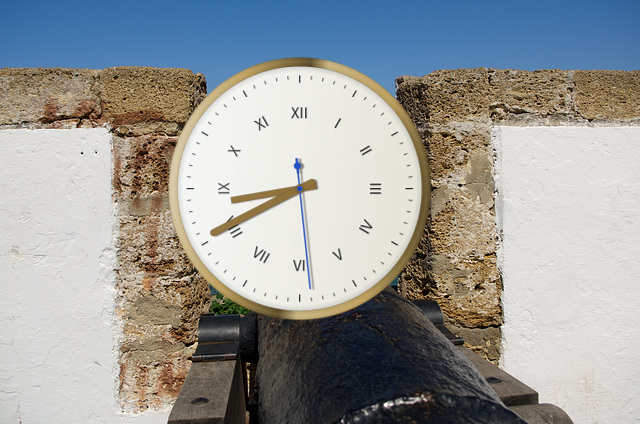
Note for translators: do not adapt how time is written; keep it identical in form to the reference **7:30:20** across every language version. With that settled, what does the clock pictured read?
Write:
**8:40:29**
